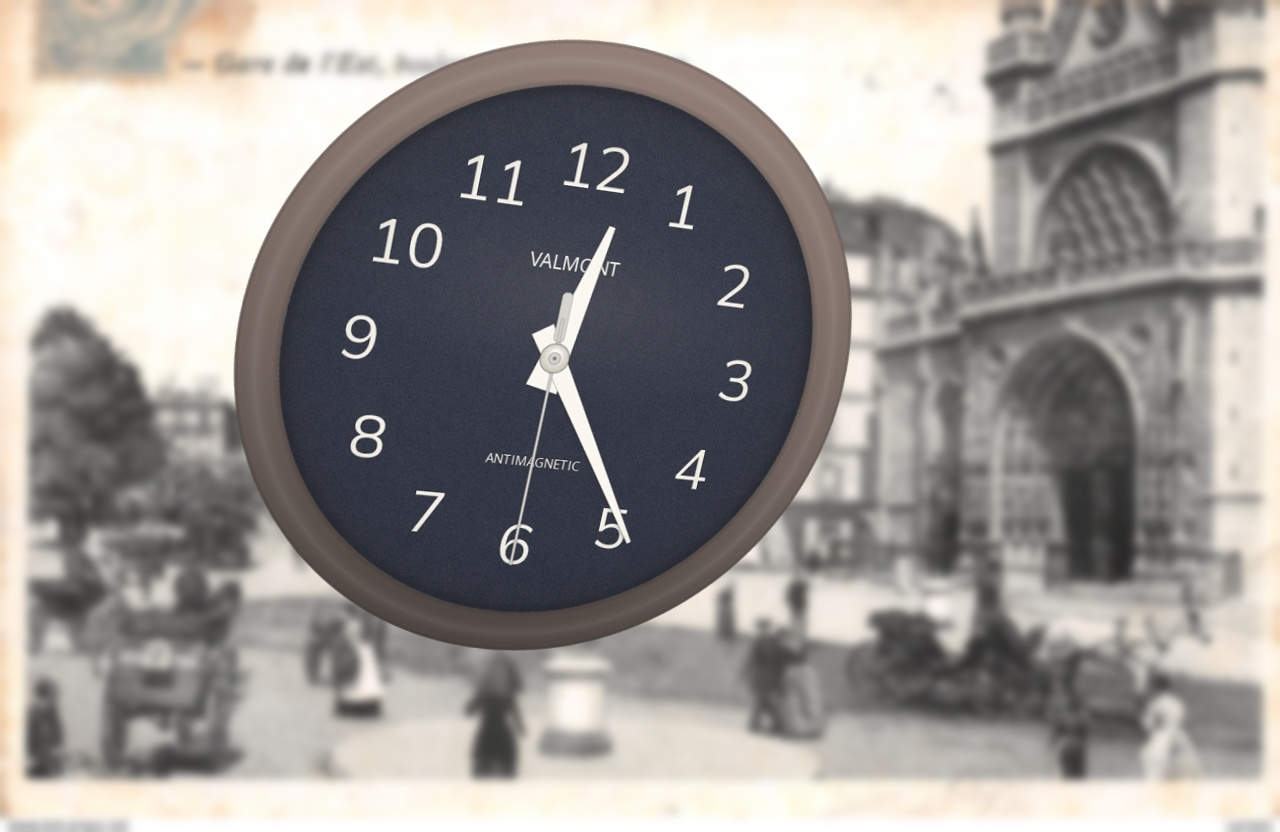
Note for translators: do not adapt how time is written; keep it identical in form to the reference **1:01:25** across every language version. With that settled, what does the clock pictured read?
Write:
**12:24:30**
